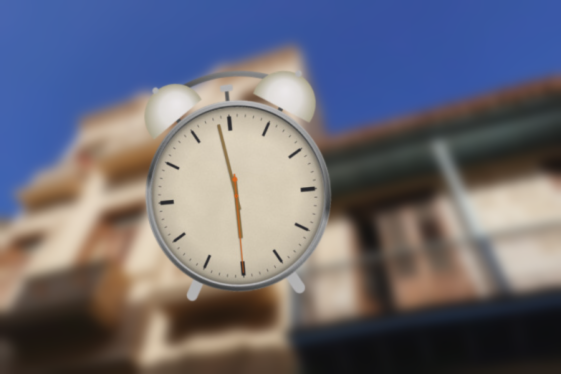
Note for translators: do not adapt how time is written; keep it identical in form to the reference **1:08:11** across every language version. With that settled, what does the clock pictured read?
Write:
**5:58:30**
